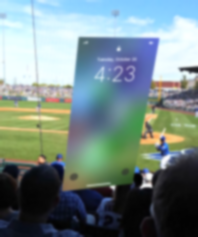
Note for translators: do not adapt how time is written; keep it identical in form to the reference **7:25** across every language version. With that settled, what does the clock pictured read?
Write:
**4:23**
